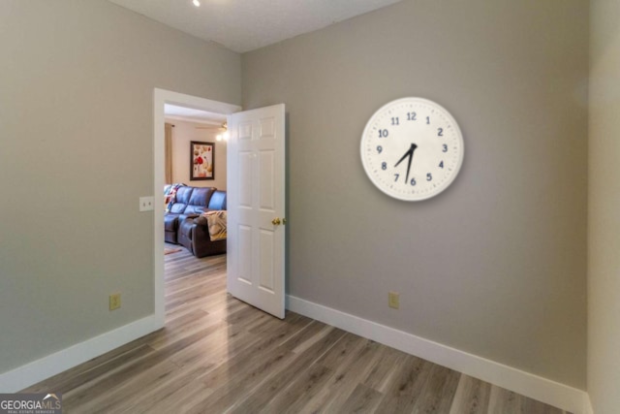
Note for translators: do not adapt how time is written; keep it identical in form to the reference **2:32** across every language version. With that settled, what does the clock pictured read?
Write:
**7:32**
